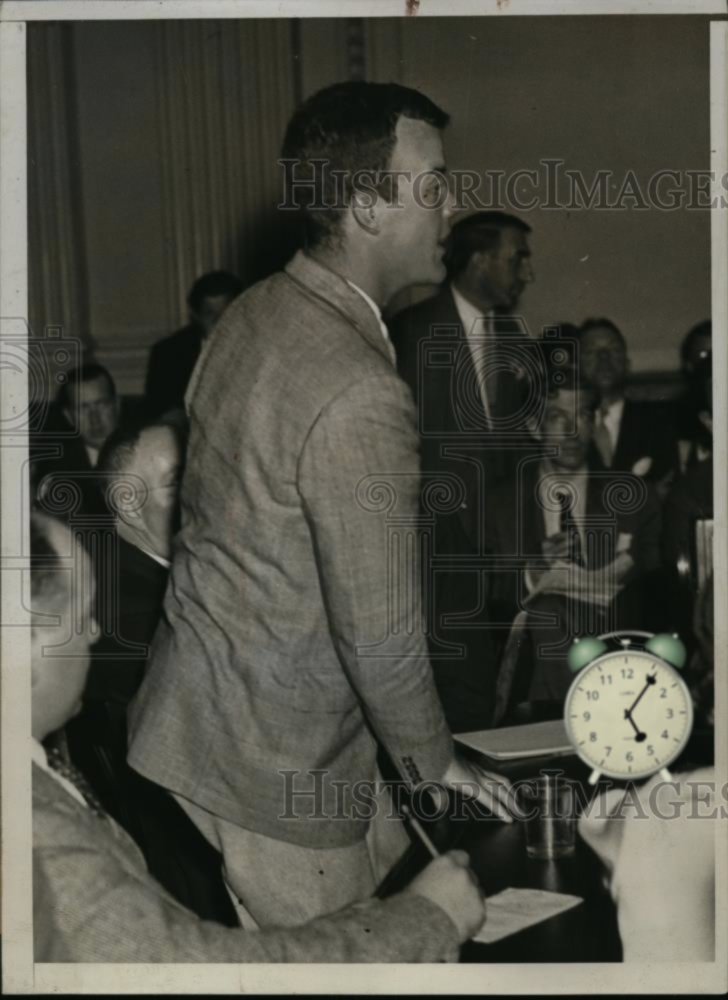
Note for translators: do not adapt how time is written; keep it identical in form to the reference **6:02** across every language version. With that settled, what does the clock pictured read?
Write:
**5:06**
